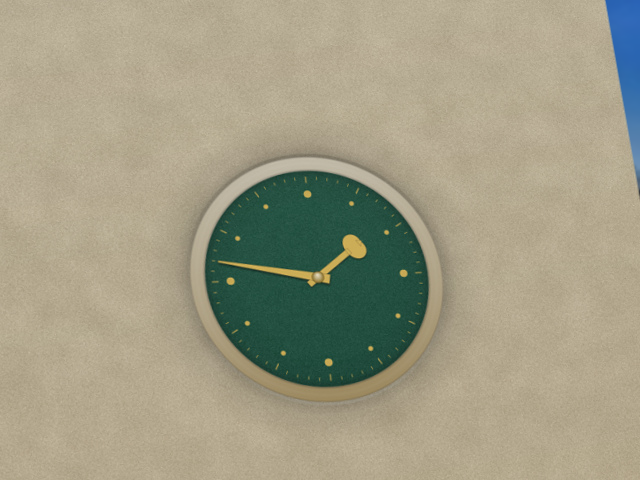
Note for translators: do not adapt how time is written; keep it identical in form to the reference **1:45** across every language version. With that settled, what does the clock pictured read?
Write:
**1:47**
